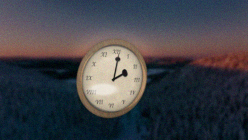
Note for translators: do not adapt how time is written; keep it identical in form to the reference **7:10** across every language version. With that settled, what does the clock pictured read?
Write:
**2:01**
